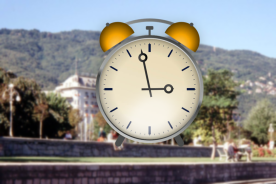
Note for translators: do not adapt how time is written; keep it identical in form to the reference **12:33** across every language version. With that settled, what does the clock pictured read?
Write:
**2:58**
